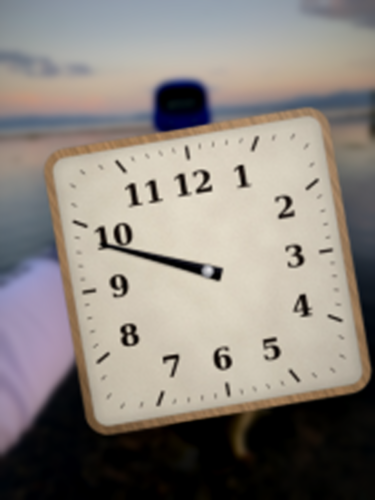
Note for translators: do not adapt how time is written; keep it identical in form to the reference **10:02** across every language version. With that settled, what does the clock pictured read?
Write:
**9:49**
